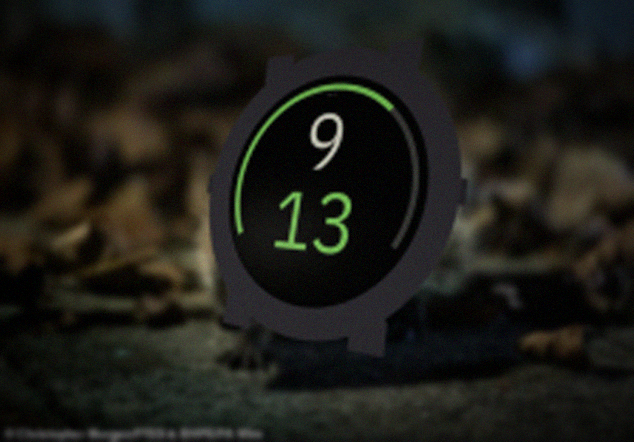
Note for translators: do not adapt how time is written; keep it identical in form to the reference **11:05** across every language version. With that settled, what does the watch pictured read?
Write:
**9:13**
